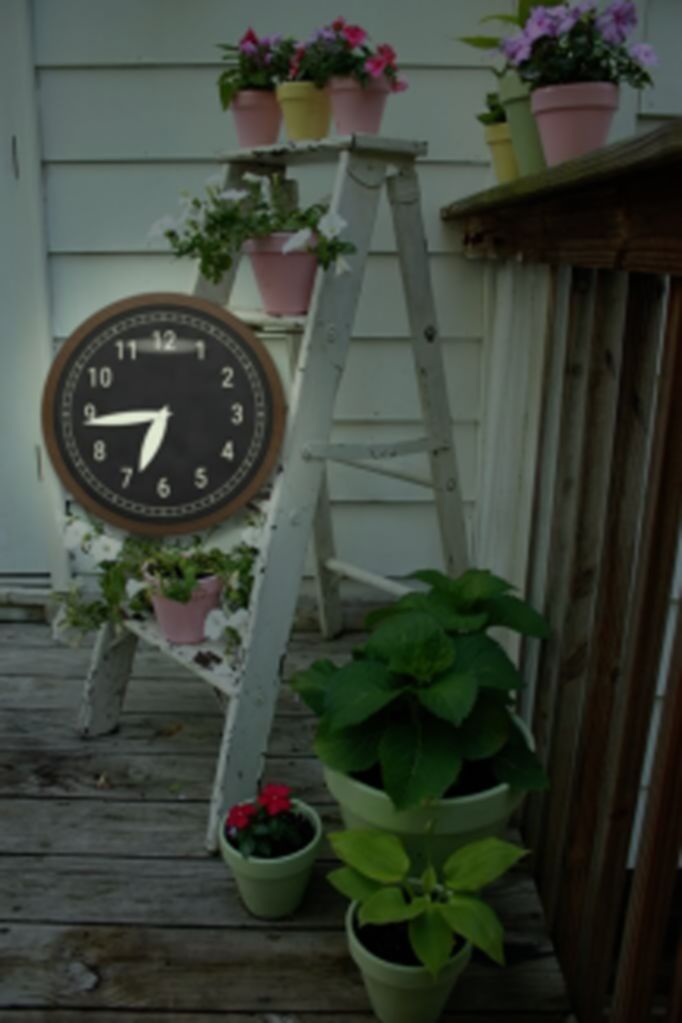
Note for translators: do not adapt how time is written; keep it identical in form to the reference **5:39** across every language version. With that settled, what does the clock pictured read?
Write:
**6:44**
